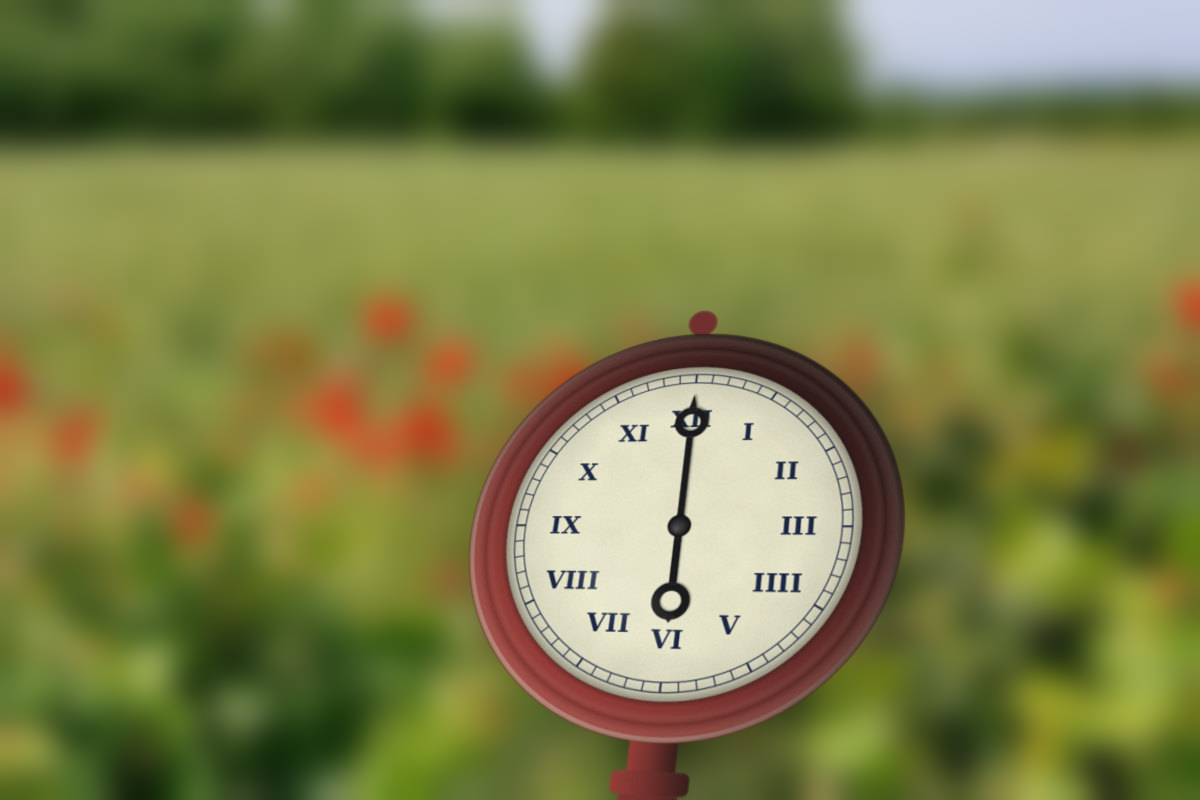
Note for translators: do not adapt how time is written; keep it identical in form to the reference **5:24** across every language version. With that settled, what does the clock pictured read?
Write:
**6:00**
